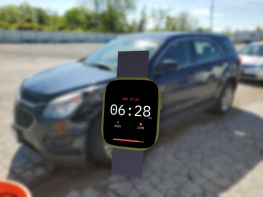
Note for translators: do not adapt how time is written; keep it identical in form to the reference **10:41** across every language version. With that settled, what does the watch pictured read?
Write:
**6:28**
